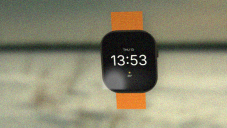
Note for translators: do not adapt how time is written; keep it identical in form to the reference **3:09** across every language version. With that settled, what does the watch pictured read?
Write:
**13:53**
